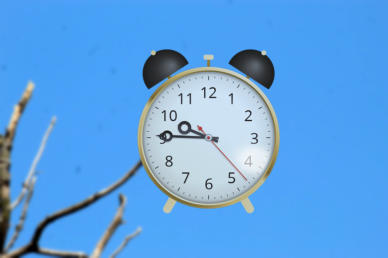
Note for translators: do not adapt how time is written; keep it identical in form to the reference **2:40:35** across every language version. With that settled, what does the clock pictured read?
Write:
**9:45:23**
